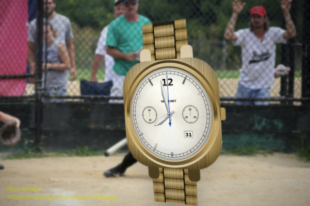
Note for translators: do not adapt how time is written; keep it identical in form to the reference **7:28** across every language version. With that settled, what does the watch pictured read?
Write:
**7:58**
